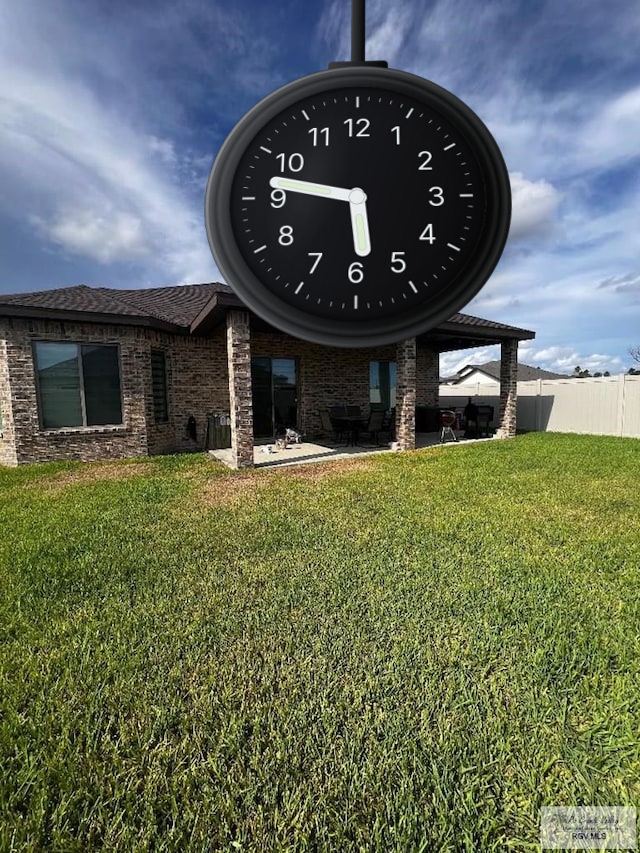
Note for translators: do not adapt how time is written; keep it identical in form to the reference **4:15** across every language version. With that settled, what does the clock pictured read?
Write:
**5:47**
